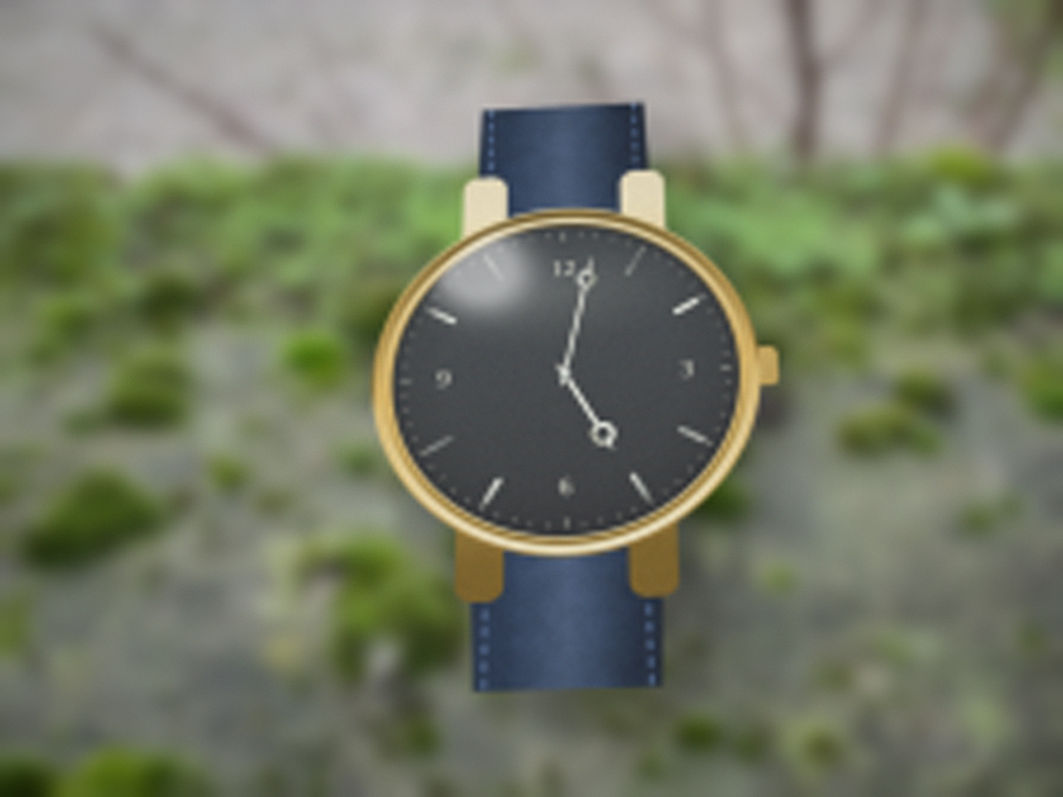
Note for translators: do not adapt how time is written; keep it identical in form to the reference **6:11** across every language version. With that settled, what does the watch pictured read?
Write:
**5:02**
